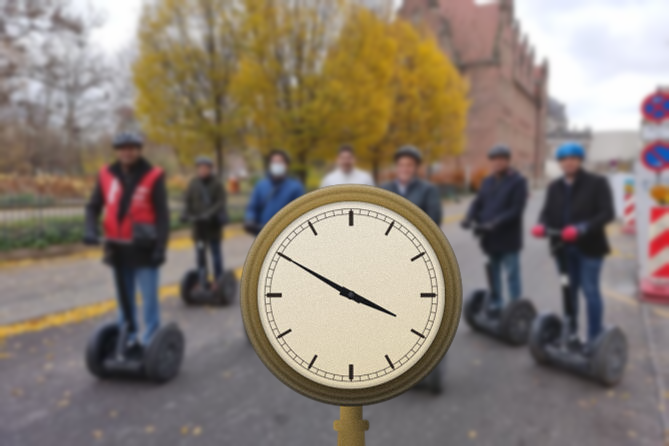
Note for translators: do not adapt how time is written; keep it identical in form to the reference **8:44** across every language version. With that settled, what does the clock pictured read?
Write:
**3:50**
